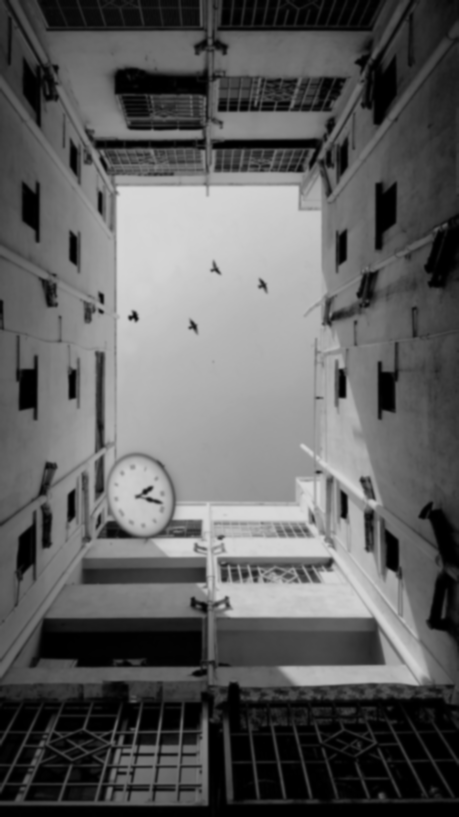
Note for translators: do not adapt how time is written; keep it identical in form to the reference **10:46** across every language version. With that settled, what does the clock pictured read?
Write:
**2:18**
